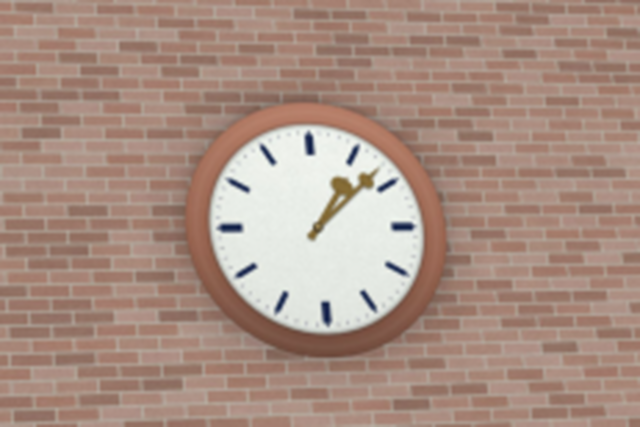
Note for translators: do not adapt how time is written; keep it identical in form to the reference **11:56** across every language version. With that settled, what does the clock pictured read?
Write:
**1:08**
